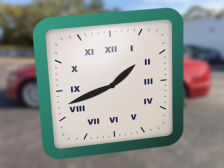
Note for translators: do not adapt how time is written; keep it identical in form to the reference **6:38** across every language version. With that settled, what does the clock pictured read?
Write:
**1:42**
